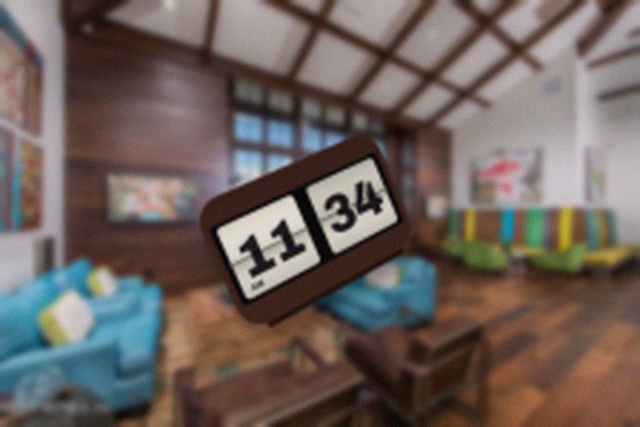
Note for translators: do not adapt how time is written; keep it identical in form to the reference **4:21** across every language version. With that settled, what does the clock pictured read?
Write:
**11:34**
